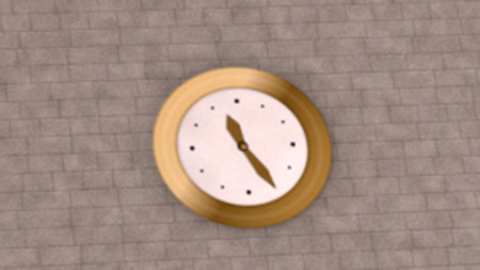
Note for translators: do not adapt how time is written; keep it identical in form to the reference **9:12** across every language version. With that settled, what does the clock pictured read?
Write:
**11:25**
